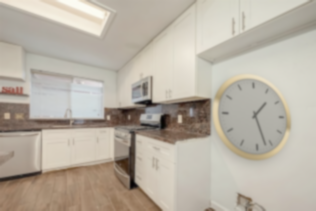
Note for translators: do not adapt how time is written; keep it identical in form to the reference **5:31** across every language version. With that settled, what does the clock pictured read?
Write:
**1:27**
